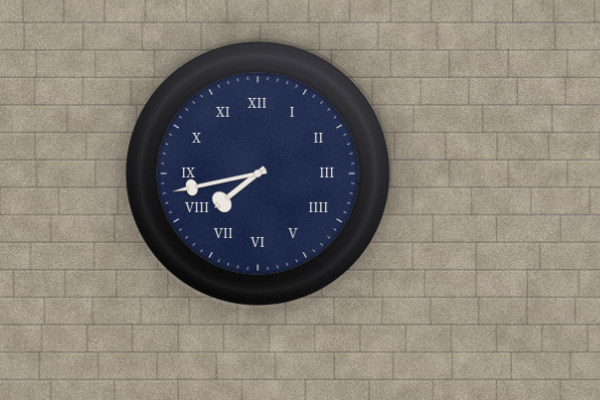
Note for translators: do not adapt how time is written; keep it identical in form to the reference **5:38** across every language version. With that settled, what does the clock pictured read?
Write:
**7:43**
